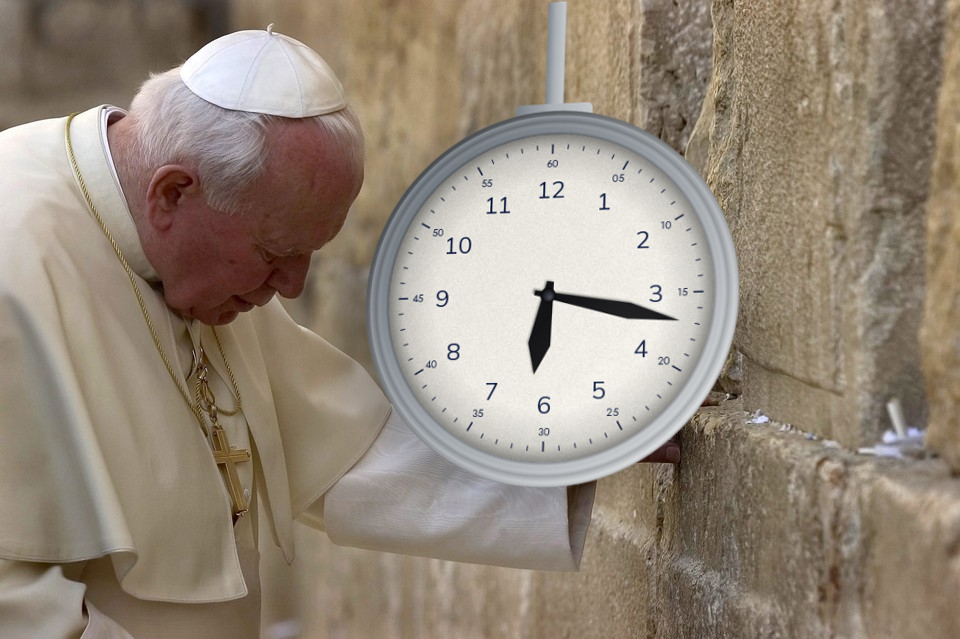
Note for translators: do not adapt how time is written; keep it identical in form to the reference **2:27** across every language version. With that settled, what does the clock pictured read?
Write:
**6:17**
